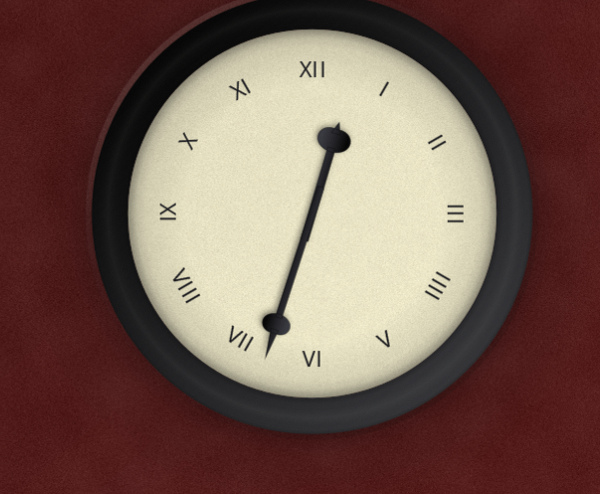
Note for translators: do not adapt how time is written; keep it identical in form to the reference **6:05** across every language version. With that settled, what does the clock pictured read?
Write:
**12:33**
